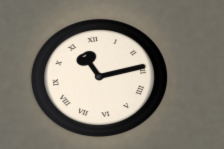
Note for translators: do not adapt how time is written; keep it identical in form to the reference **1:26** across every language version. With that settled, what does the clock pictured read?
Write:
**11:14**
